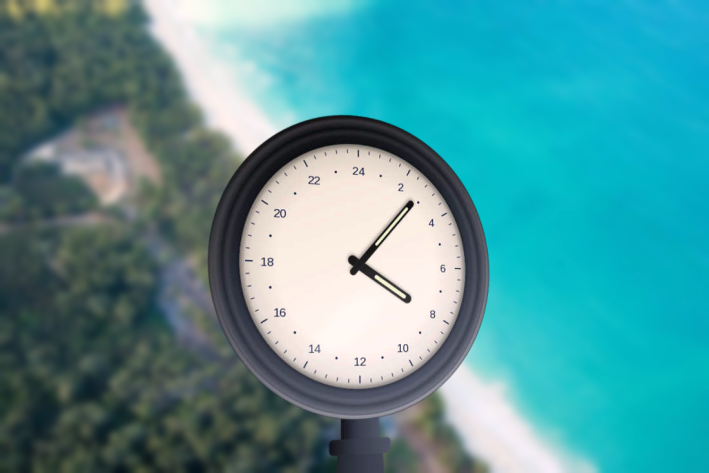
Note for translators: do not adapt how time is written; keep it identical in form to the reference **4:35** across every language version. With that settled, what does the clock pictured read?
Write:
**8:07**
